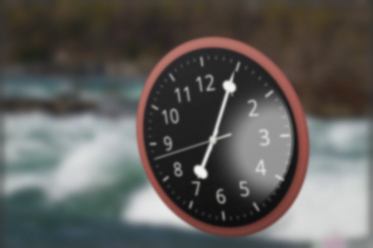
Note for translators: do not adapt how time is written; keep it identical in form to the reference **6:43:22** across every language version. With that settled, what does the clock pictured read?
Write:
**7:04:43**
